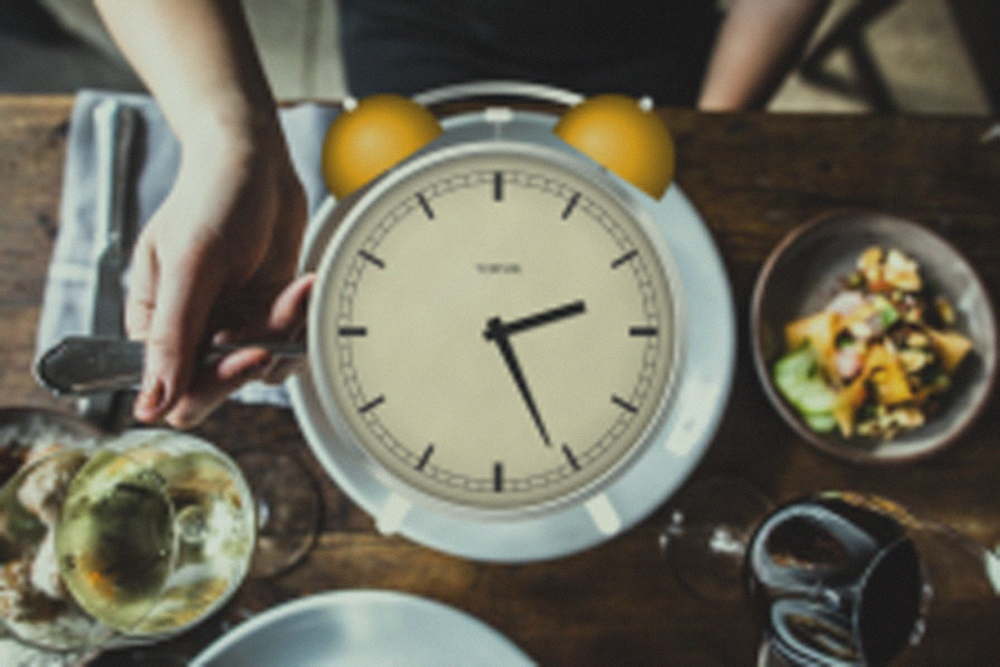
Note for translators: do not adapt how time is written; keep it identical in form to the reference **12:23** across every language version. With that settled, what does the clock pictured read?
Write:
**2:26**
